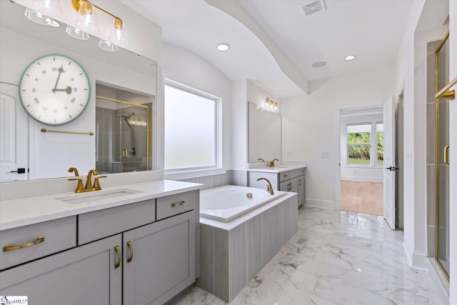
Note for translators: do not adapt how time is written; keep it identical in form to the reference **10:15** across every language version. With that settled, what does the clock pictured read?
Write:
**3:03**
